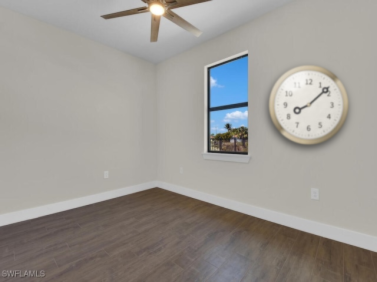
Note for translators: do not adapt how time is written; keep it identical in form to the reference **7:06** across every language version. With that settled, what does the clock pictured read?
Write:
**8:08**
